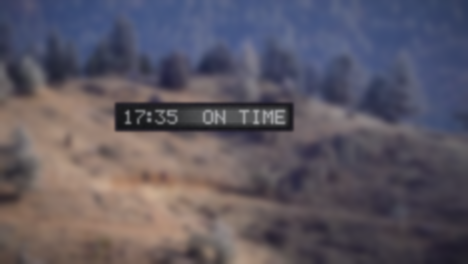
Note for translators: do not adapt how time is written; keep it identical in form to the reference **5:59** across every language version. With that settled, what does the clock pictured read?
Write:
**17:35**
